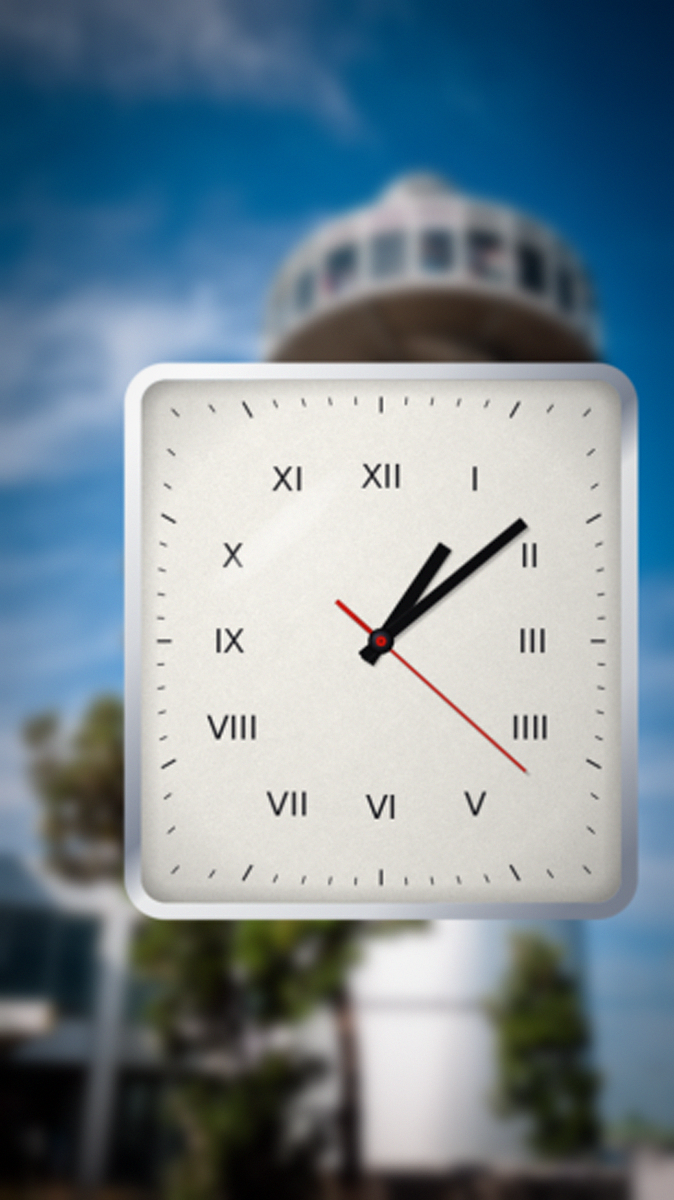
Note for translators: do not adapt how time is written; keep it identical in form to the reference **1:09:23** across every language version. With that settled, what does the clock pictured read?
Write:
**1:08:22**
